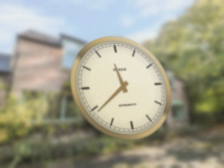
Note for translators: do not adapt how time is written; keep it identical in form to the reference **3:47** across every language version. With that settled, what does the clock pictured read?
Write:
**11:39**
